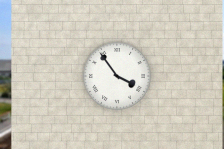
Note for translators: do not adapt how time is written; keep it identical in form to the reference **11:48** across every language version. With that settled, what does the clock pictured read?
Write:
**3:54**
